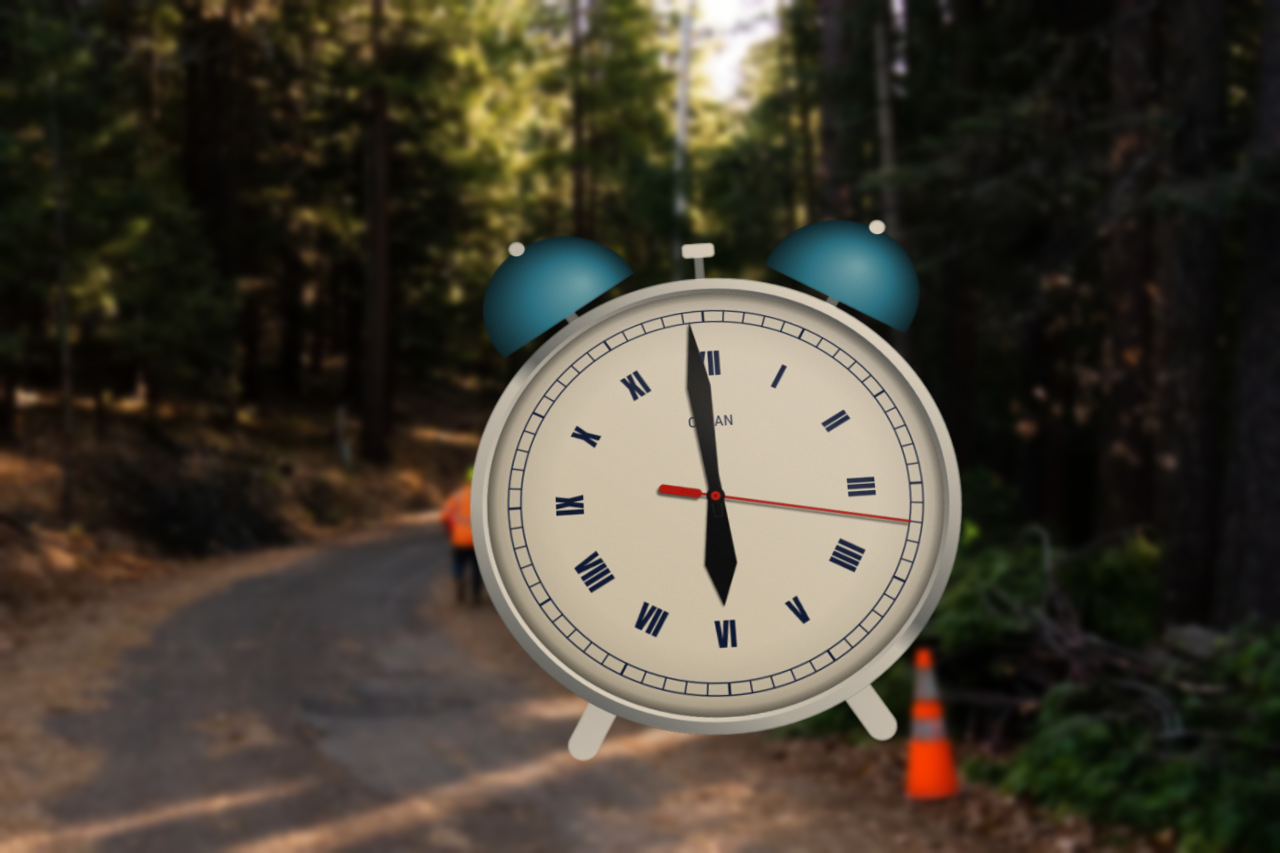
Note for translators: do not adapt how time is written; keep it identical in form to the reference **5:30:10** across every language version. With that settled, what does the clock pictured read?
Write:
**5:59:17**
